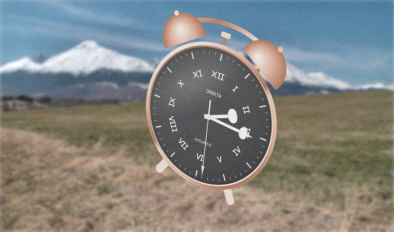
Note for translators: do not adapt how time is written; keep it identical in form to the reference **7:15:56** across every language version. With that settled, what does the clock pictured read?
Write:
**2:15:29**
